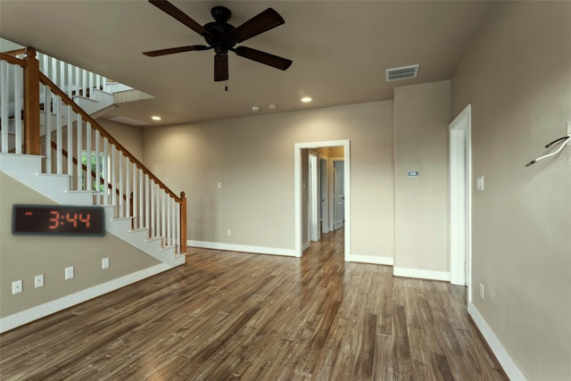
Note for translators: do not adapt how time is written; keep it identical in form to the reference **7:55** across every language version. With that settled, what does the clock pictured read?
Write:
**3:44**
